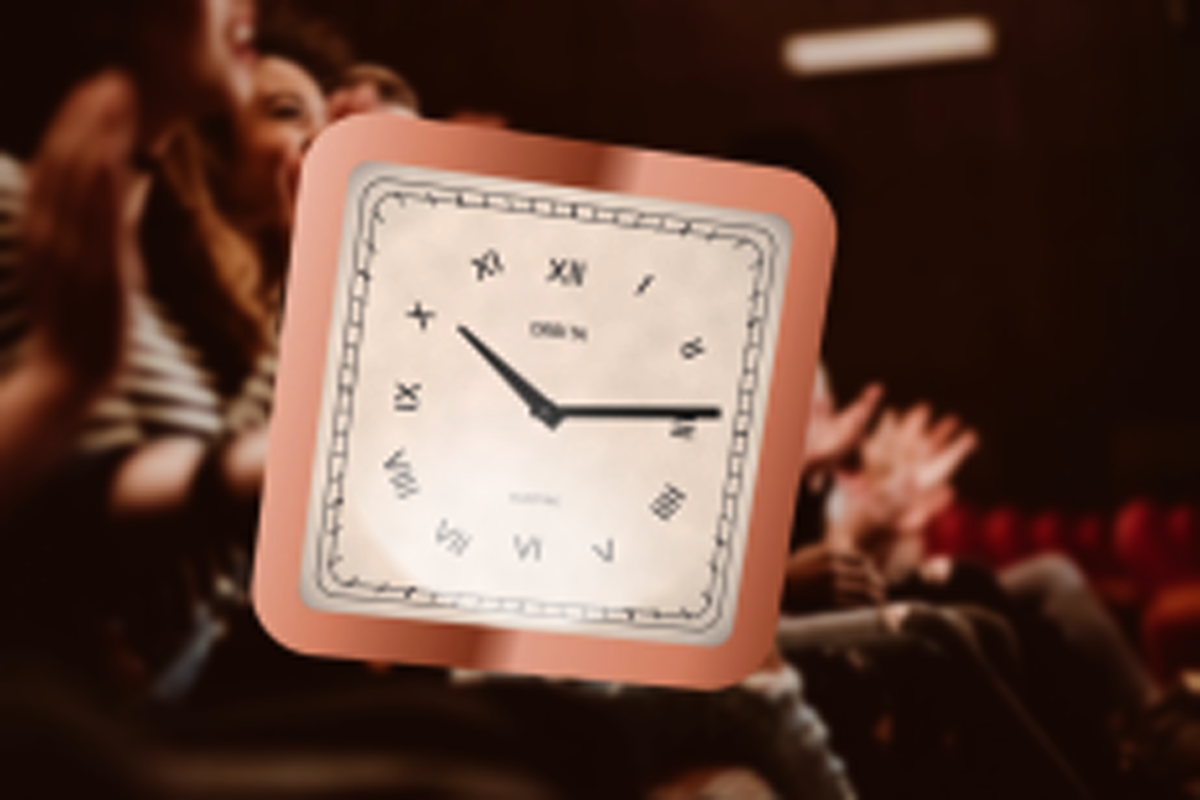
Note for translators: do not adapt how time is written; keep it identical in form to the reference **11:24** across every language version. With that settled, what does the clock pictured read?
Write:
**10:14**
